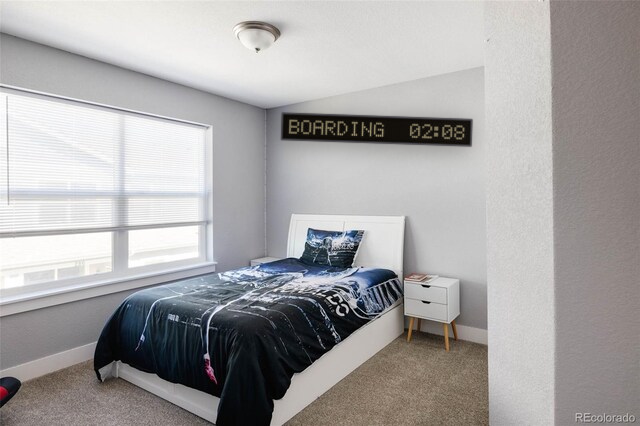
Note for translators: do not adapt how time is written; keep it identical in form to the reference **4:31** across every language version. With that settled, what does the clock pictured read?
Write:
**2:08**
